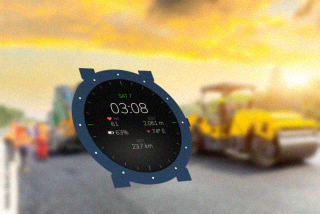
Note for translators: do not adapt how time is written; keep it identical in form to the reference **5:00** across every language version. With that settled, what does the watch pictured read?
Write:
**3:08**
